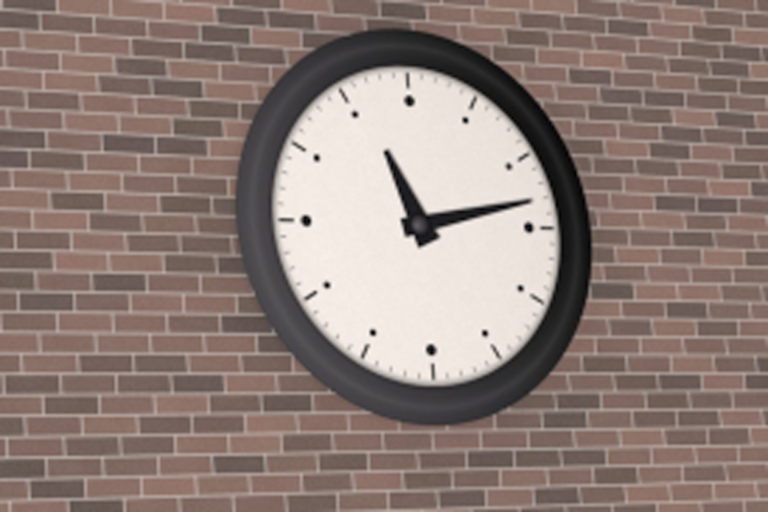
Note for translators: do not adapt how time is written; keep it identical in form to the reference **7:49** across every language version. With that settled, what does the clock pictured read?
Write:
**11:13**
